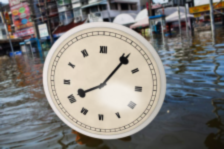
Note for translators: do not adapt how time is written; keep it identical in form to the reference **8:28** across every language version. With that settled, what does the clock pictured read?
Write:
**8:06**
